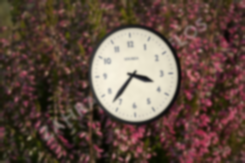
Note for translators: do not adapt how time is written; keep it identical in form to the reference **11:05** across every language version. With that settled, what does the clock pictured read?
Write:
**3:37**
